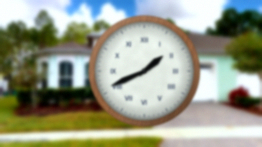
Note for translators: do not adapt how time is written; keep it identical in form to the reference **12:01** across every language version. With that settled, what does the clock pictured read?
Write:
**1:41**
